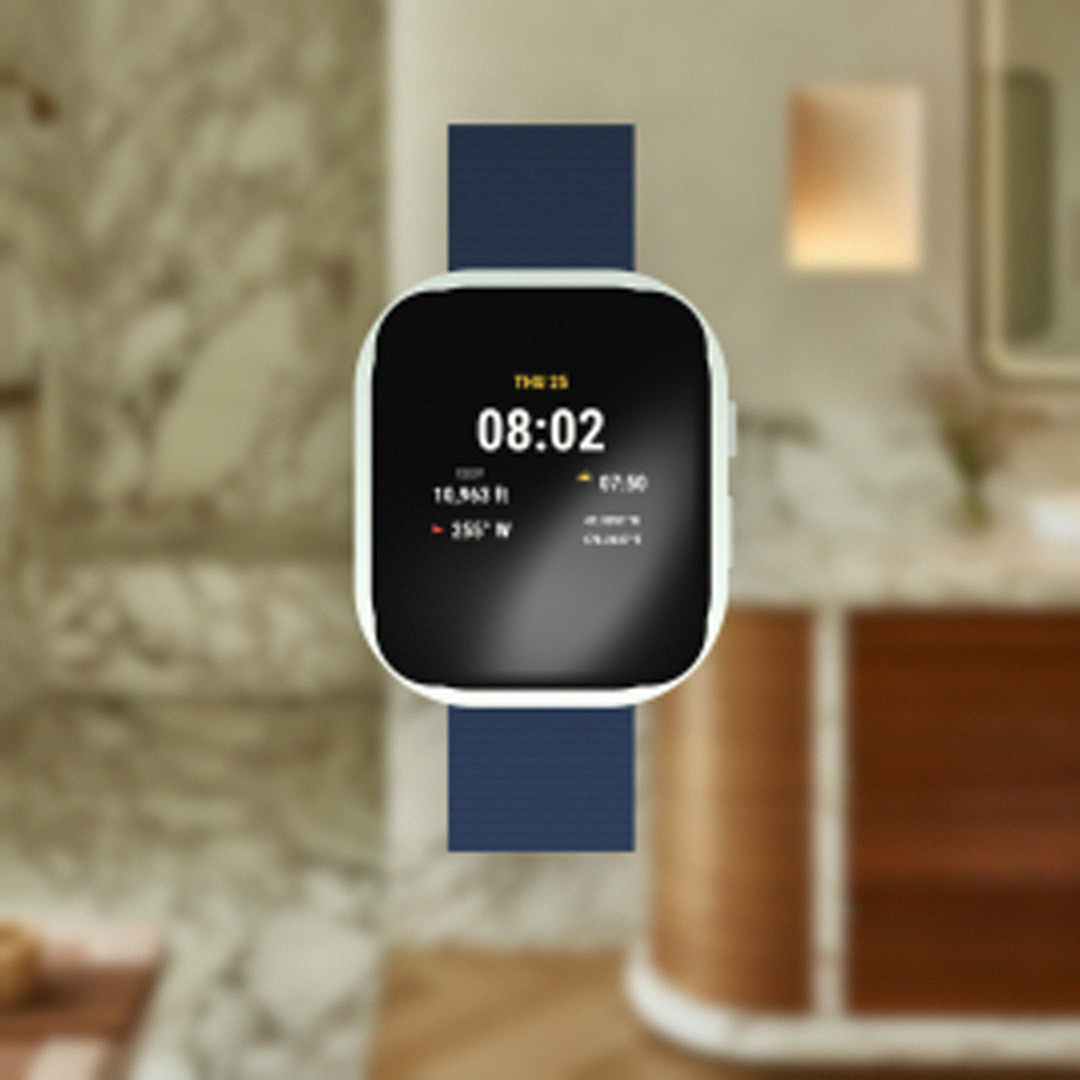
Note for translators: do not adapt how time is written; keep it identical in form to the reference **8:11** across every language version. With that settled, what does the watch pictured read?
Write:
**8:02**
